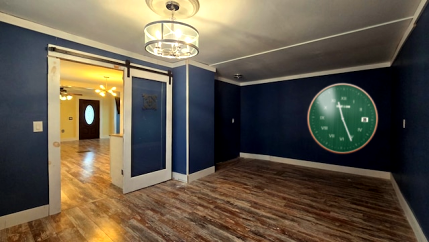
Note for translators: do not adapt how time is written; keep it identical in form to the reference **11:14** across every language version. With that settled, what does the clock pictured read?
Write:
**11:26**
